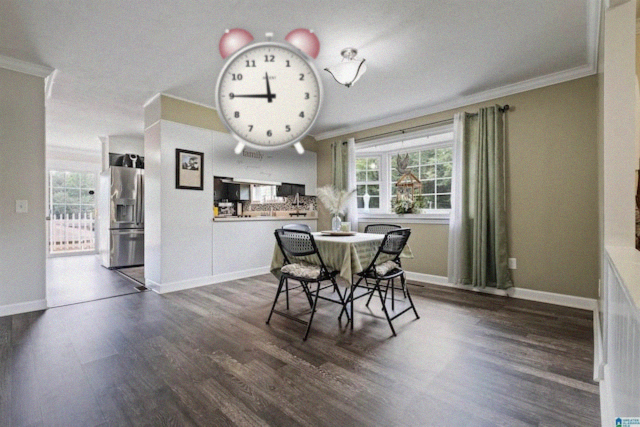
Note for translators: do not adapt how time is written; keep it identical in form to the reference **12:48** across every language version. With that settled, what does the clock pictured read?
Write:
**11:45**
